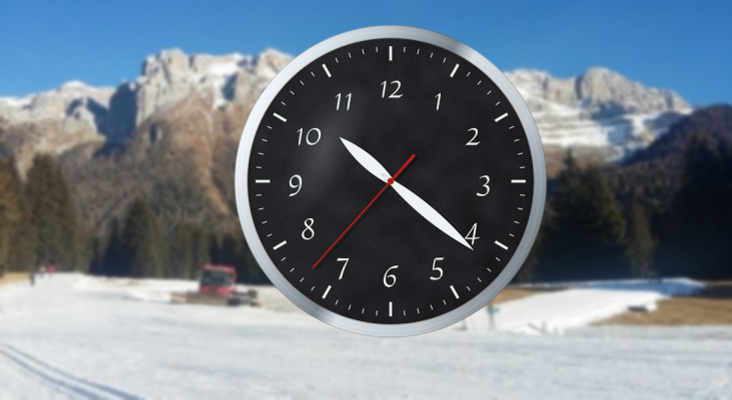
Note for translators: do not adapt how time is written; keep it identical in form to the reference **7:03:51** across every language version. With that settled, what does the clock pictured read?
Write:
**10:21:37**
